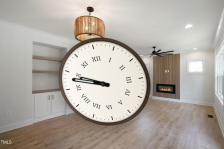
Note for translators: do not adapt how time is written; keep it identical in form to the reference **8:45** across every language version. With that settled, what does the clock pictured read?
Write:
**9:48**
